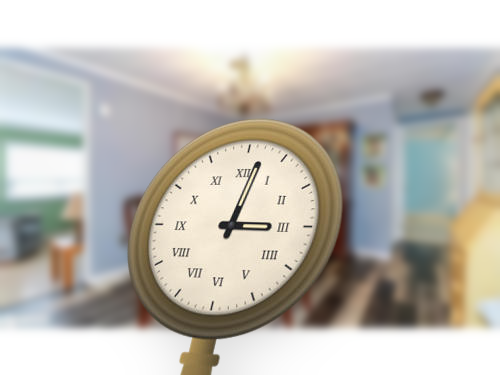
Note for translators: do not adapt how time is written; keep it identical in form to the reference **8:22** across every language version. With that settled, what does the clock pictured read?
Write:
**3:02**
